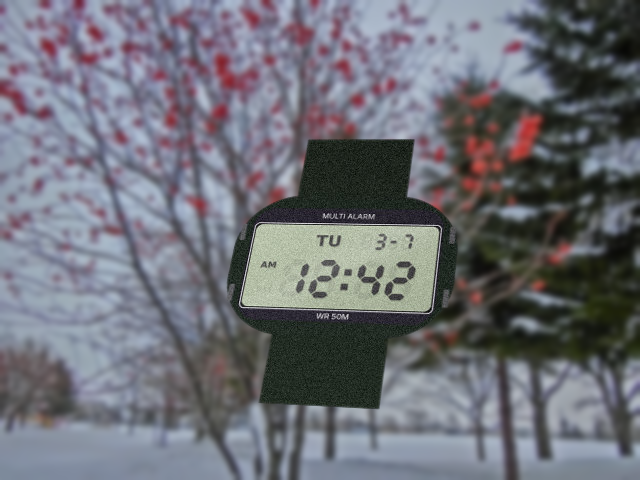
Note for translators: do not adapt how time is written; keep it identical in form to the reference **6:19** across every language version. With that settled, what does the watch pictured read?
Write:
**12:42**
